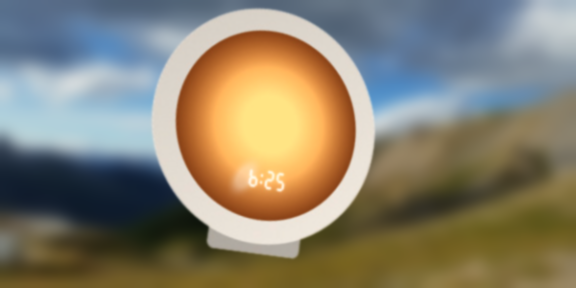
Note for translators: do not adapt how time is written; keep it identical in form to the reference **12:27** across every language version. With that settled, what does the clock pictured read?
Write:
**6:25**
